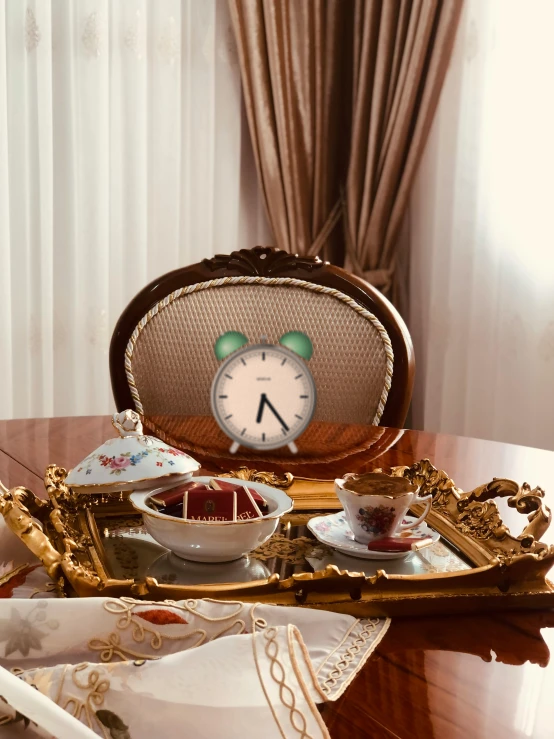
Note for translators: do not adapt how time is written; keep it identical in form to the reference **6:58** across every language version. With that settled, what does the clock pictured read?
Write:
**6:24**
